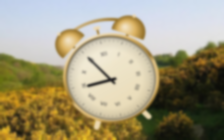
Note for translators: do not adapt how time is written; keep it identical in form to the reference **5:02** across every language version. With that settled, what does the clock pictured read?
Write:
**8:55**
